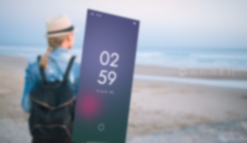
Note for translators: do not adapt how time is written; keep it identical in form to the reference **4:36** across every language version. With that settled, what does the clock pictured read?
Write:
**2:59**
